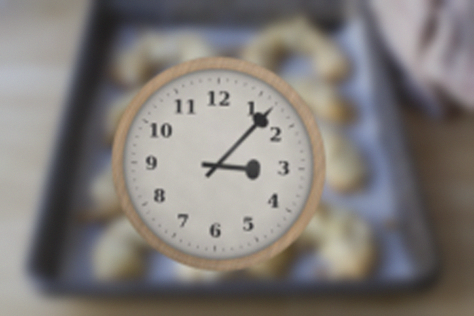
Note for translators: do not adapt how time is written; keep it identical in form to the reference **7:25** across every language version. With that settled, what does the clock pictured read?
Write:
**3:07**
